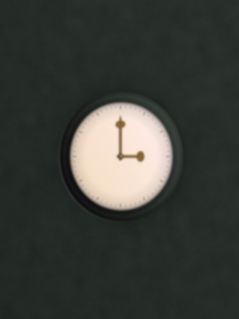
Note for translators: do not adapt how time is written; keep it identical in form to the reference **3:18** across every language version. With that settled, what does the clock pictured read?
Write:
**3:00**
